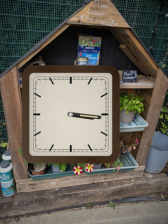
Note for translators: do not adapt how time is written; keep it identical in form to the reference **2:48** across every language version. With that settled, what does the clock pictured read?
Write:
**3:16**
